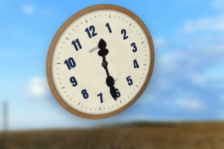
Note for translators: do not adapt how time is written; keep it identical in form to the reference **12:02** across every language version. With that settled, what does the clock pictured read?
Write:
**12:31**
